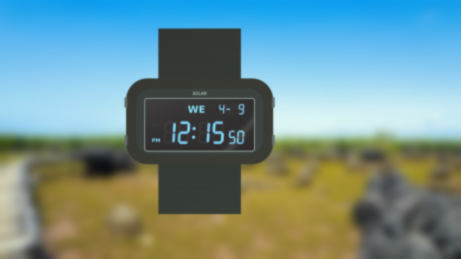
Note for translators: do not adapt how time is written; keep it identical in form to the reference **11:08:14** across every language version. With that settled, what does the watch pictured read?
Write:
**12:15:50**
